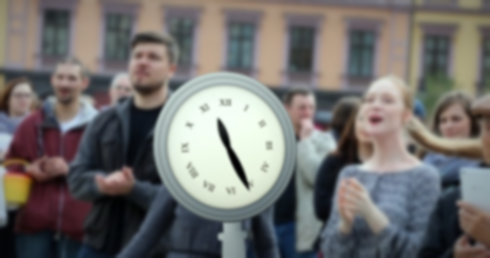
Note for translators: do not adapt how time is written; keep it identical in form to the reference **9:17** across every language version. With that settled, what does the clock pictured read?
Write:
**11:26**
